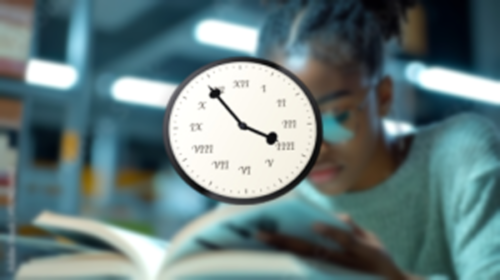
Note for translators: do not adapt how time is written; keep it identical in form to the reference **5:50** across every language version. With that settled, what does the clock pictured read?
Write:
**3:54**
